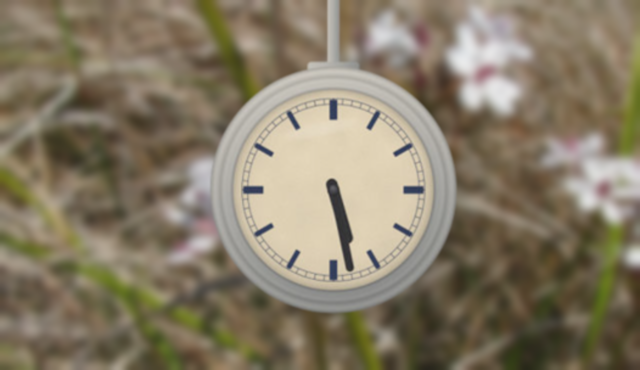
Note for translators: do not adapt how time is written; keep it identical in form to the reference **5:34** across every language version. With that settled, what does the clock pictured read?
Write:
**5:28**
